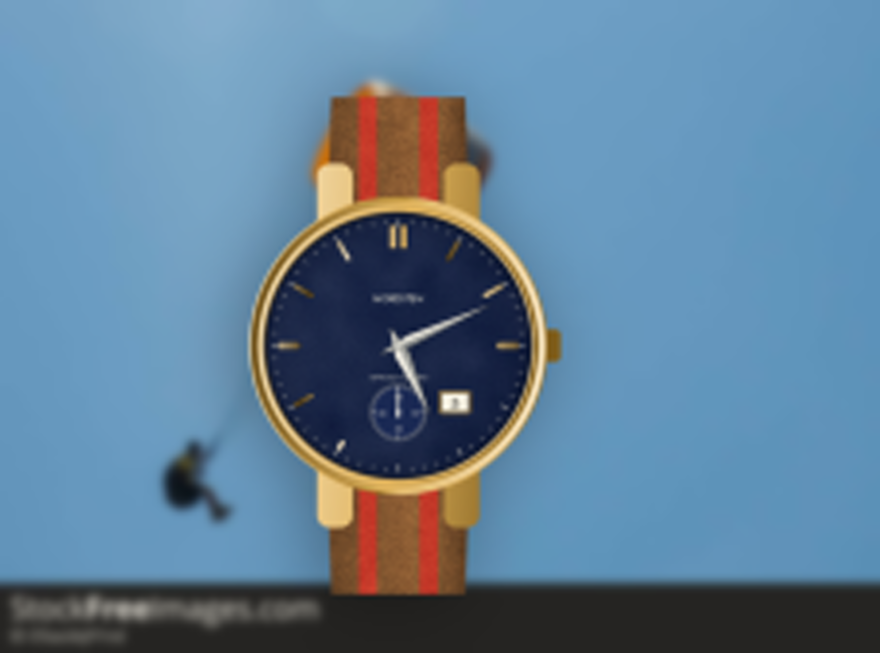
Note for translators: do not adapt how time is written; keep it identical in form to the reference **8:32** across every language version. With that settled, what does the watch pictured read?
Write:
**5:11**
